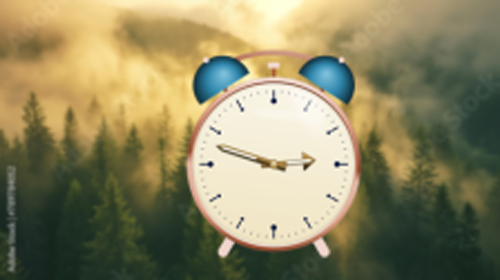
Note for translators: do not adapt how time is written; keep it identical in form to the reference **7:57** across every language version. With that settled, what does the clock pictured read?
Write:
**2:48**
